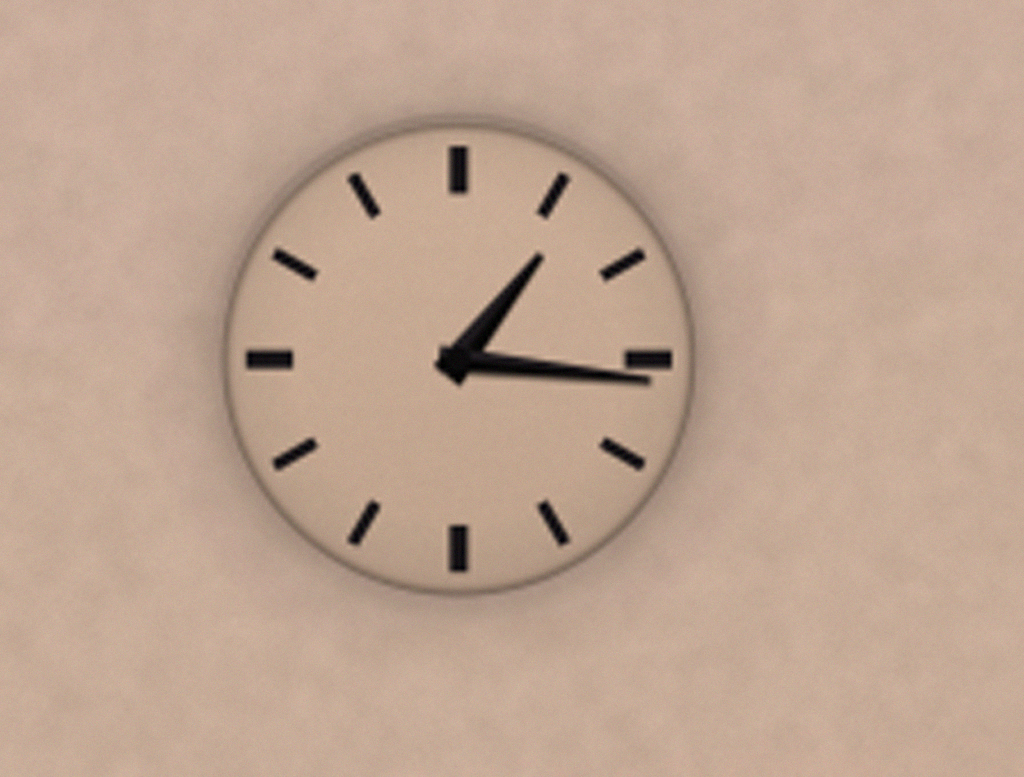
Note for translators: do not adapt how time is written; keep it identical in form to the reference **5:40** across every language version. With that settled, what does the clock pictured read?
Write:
**1:16**
